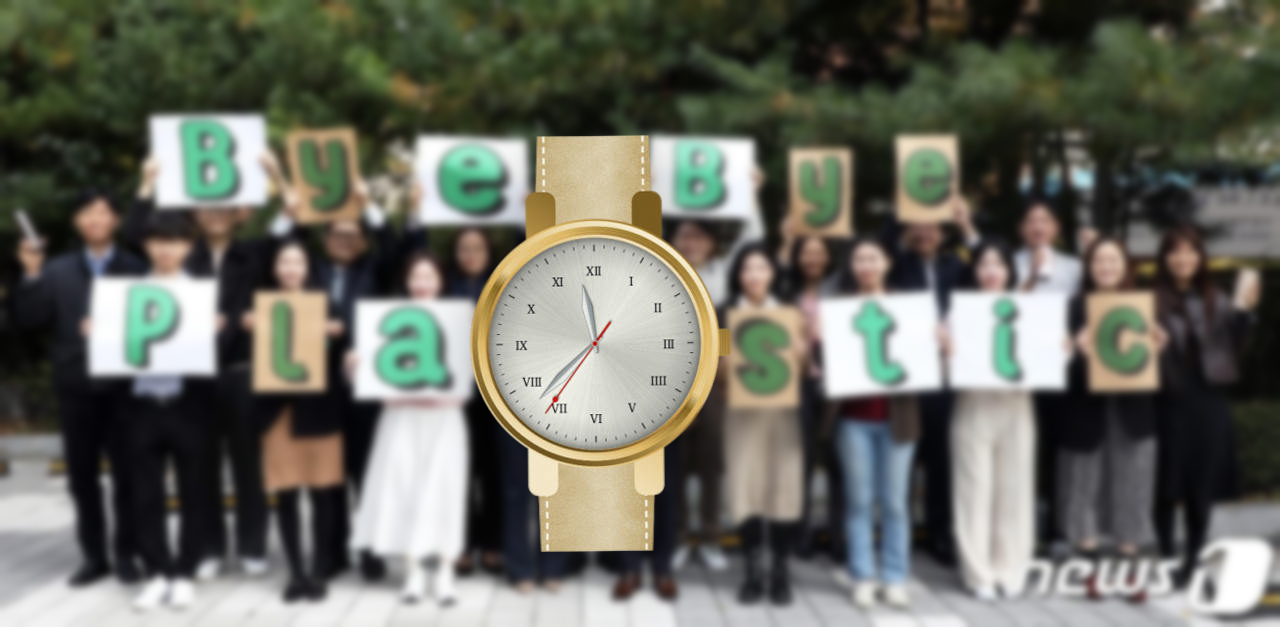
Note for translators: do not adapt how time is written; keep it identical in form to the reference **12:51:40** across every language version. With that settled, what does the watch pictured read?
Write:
**11:37:36**
